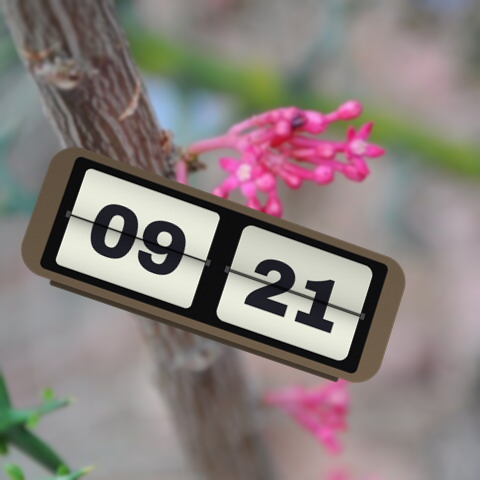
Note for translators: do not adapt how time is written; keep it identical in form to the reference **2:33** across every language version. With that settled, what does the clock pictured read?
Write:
**9:21**
